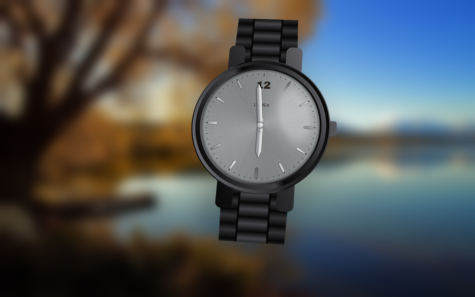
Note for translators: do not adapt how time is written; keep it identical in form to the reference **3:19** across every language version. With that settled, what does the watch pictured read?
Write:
**5:59**
